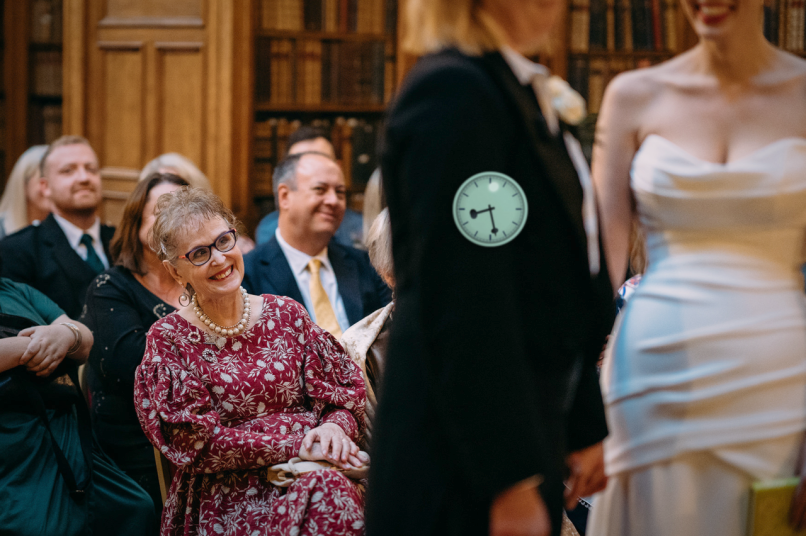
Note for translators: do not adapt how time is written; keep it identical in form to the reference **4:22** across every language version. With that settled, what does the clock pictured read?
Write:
**8:28**
